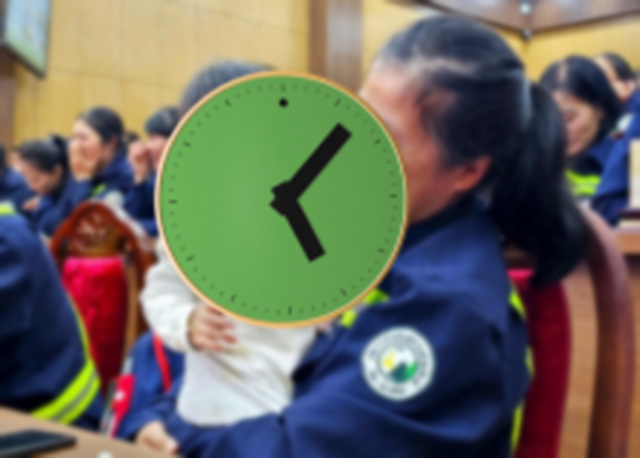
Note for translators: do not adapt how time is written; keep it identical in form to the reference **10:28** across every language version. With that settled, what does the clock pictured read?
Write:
**5:07**
